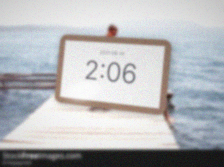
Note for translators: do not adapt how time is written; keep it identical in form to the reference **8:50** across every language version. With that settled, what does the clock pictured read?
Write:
**2:06**
